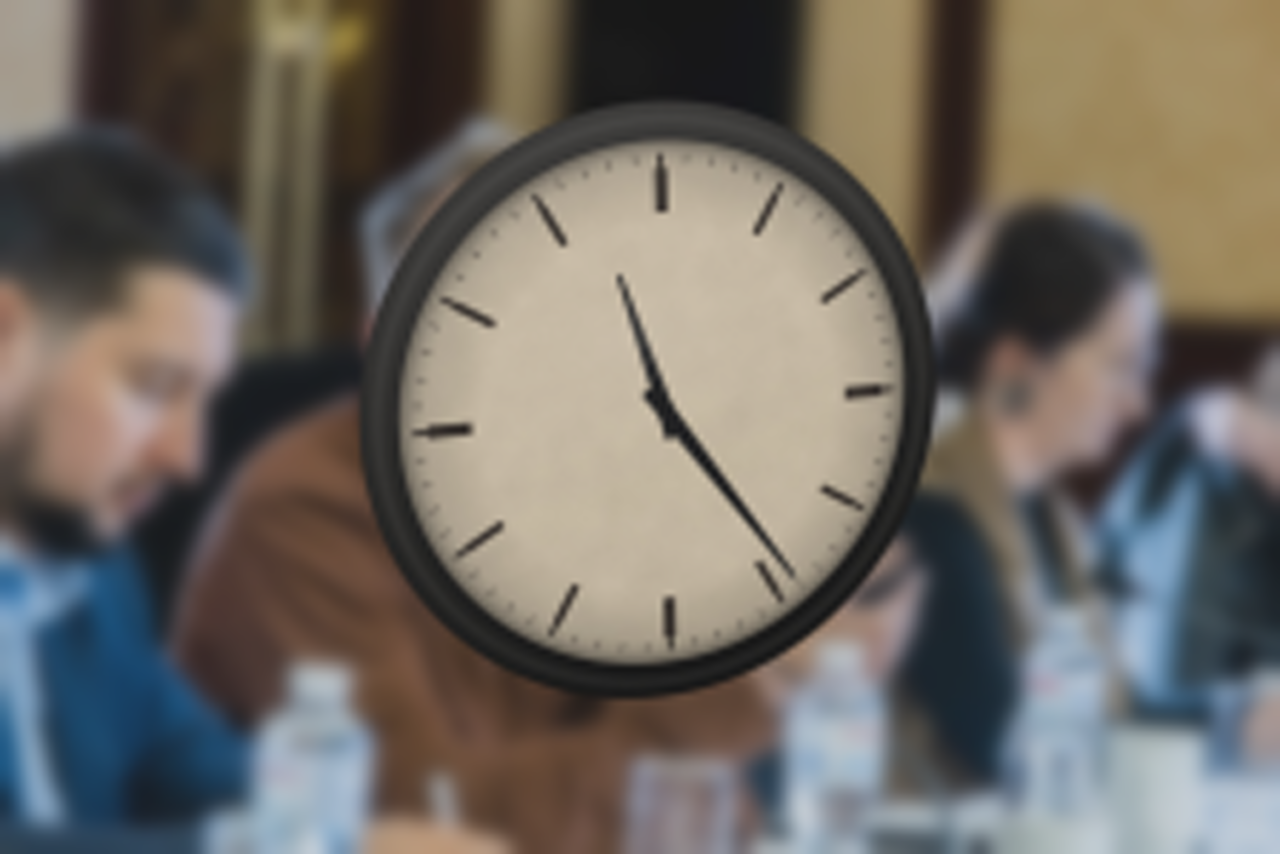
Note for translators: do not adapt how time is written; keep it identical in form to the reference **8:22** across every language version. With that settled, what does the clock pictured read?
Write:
**11:24**
